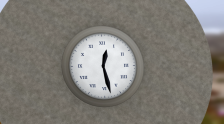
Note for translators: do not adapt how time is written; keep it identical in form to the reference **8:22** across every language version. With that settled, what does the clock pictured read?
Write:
**12:28**
